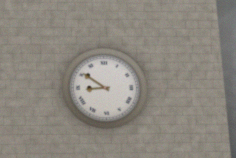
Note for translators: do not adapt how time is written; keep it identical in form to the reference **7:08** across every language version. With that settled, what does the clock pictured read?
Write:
**8:51**
